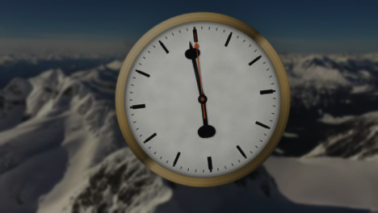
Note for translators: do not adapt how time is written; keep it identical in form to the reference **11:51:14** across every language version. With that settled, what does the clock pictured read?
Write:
**5:59:00**
